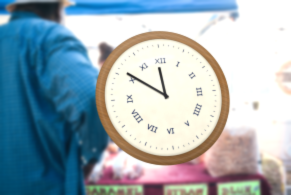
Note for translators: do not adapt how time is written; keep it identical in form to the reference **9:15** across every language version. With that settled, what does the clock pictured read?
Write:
**11:51**
